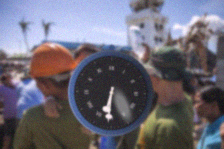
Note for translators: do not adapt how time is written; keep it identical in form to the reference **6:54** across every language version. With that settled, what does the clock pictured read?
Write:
**6:31**
